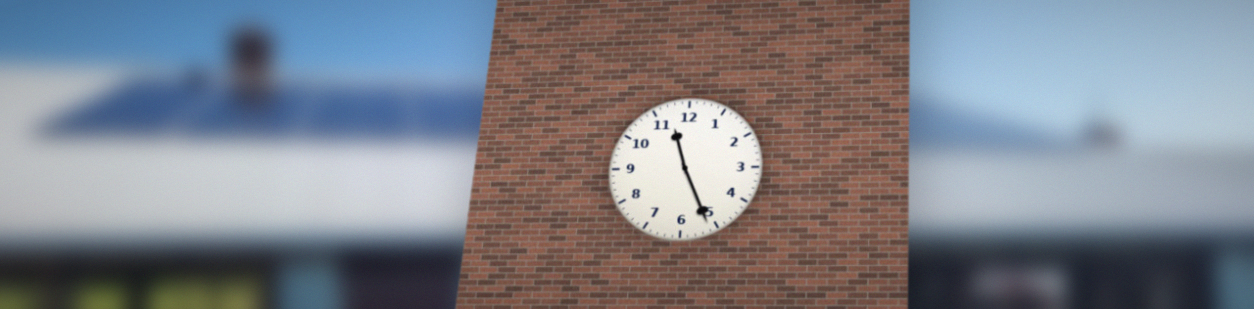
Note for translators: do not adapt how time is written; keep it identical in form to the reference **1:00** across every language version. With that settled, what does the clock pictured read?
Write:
**11:26**
